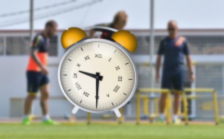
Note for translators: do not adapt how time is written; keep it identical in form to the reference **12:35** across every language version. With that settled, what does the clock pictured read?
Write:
**9:30**
